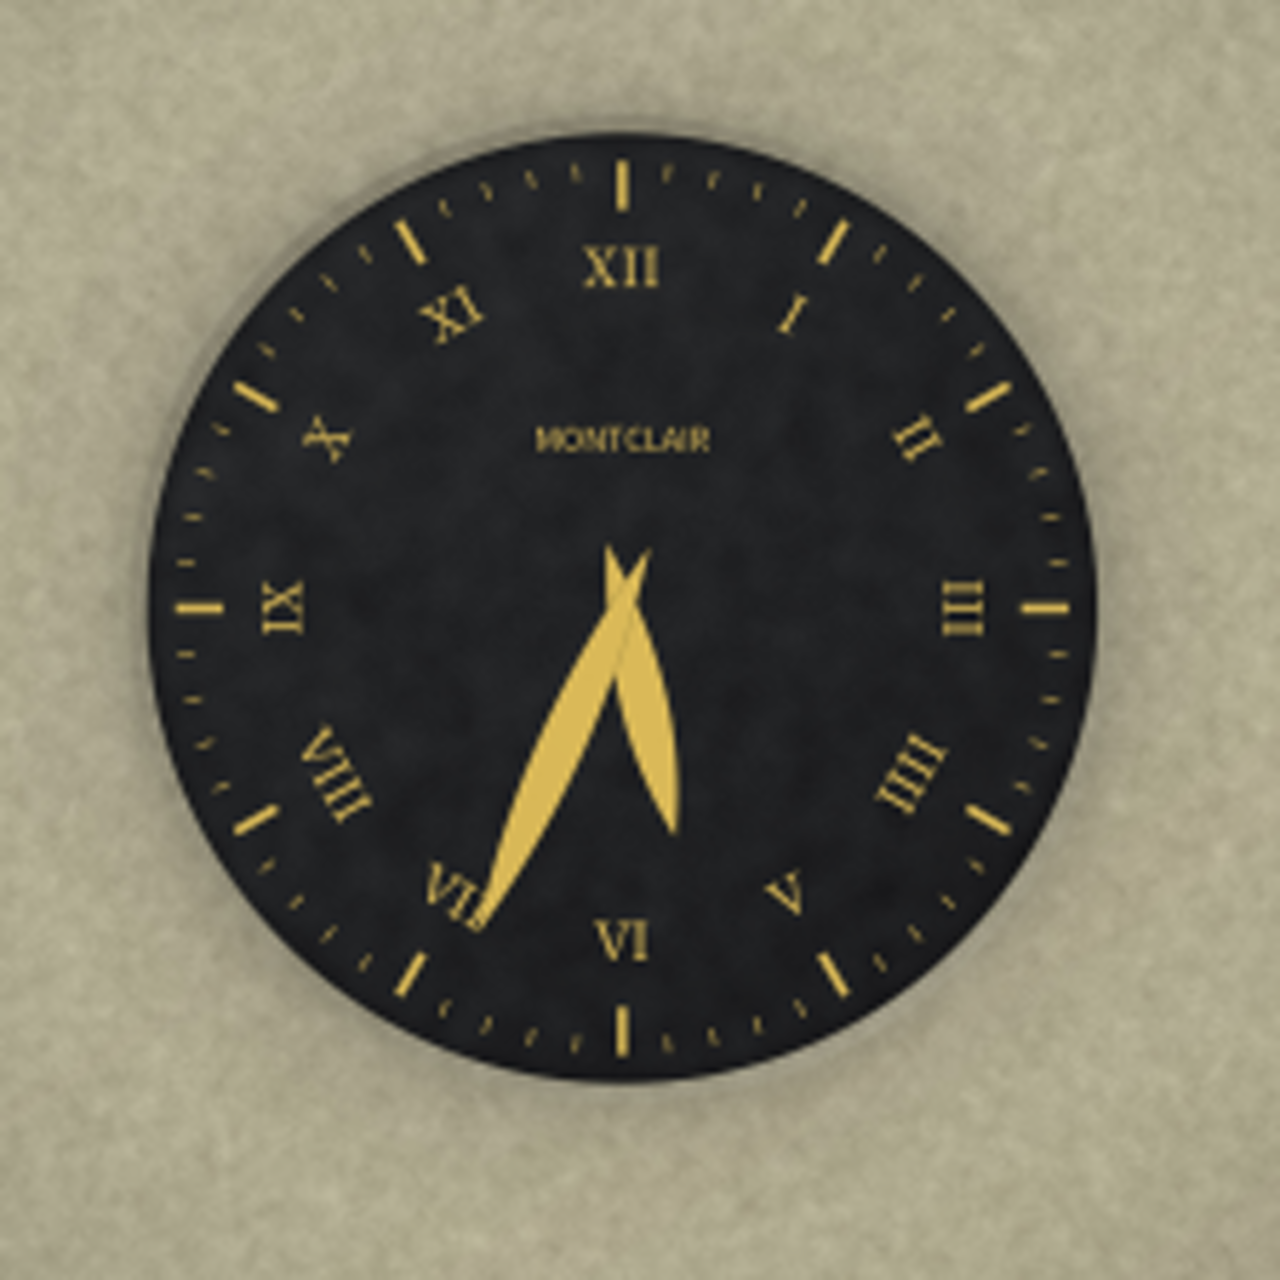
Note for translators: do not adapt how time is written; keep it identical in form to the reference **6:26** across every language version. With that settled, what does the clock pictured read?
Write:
**5:34**
